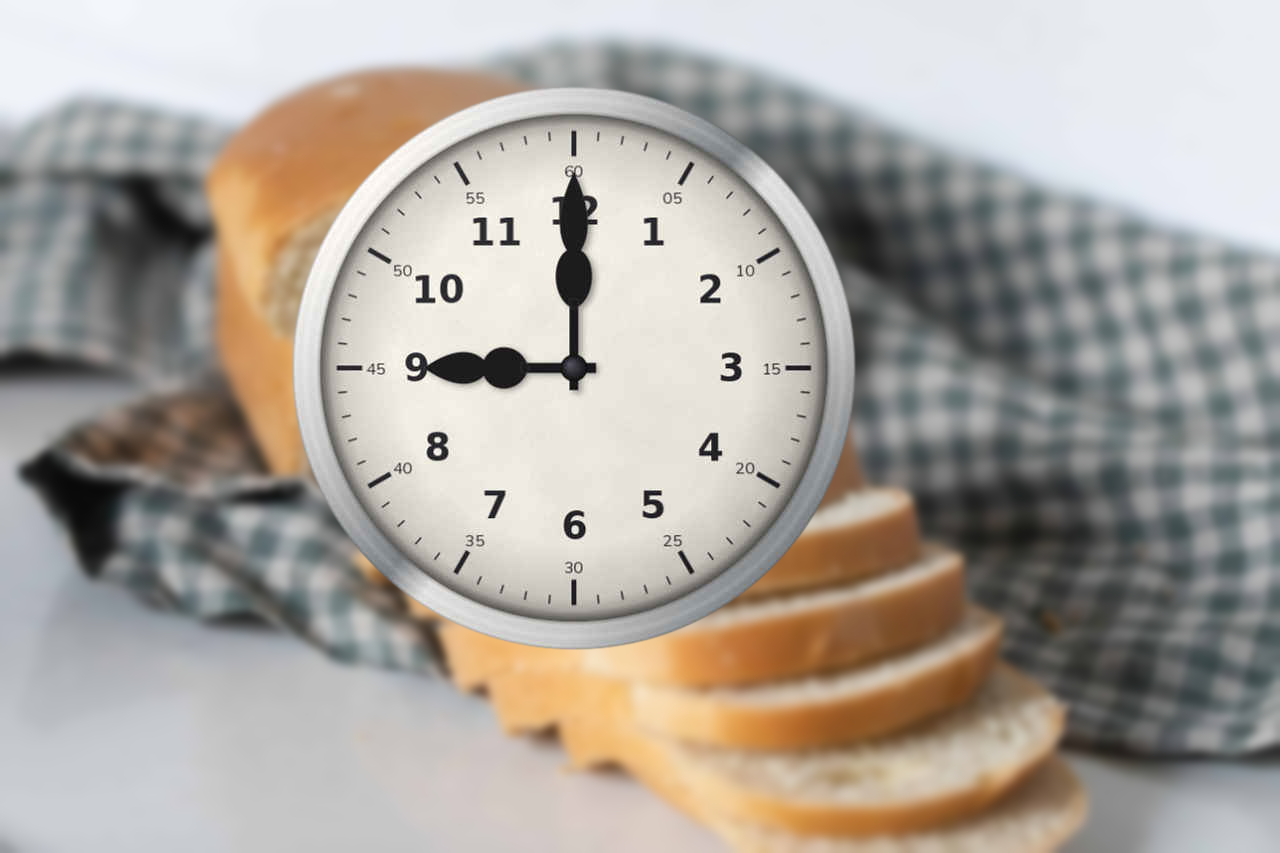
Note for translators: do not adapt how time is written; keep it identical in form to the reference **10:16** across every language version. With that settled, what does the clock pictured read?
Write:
**9:00**
